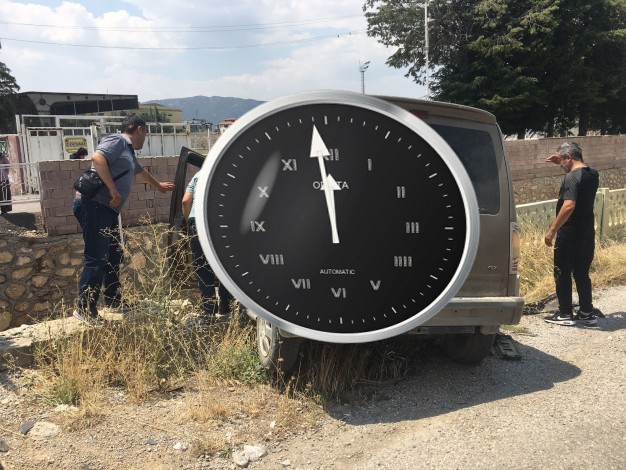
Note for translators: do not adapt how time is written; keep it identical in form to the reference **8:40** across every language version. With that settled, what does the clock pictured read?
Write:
**11:59**
